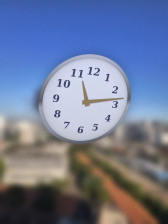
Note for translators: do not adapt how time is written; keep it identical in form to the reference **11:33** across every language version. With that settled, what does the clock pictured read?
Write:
**11:13**
